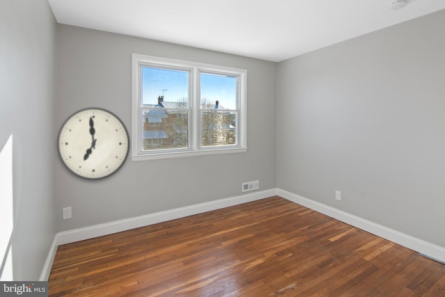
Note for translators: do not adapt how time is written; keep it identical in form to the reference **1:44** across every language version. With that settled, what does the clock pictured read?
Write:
**6:59**
